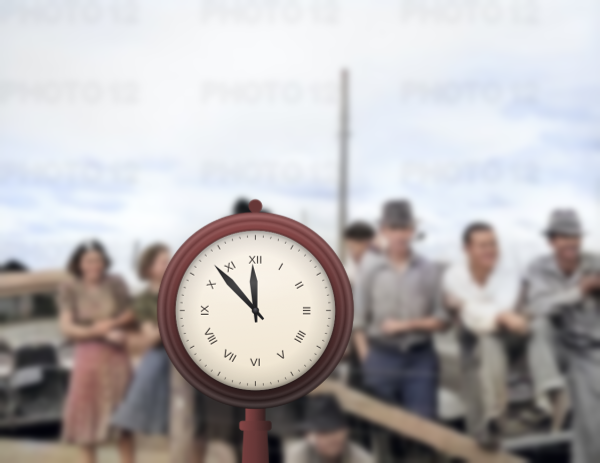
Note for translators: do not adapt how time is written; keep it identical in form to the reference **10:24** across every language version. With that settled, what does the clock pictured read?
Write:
**11:53**
